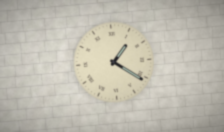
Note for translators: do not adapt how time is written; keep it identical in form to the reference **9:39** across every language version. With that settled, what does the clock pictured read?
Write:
**1:21**
